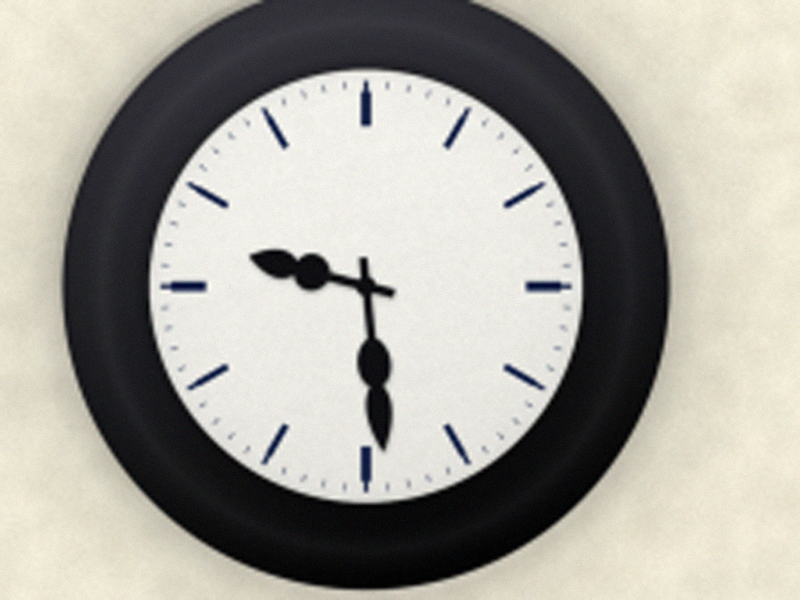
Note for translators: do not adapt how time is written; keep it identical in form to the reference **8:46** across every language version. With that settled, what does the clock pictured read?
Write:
**9:29**
